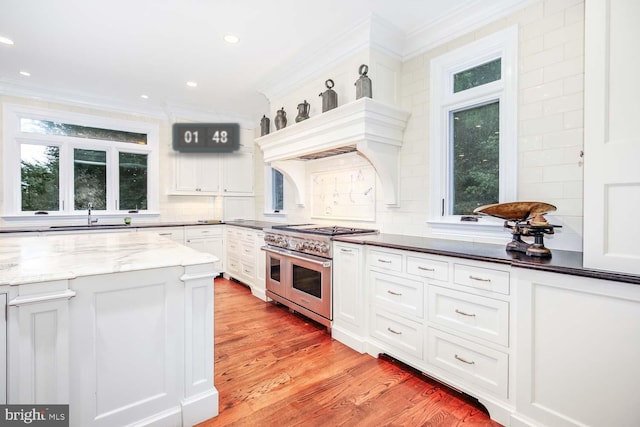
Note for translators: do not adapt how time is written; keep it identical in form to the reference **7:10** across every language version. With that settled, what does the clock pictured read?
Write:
**1:48**
